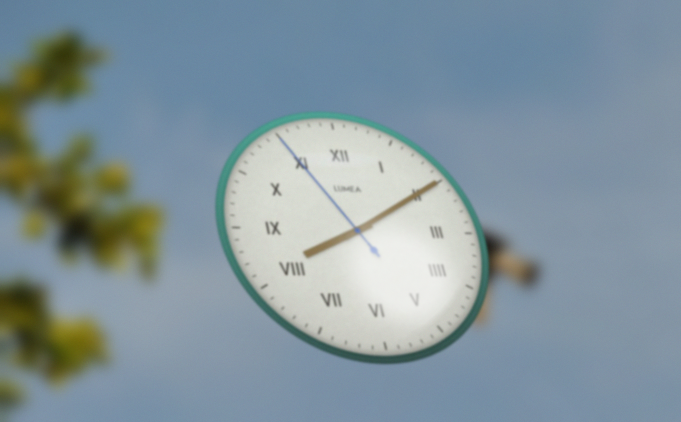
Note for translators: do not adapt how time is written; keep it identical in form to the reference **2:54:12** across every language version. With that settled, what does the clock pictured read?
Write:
**8:09:55**
